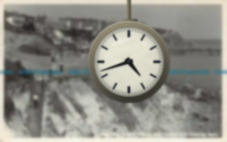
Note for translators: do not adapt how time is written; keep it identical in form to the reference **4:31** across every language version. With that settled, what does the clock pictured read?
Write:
**4:42**
